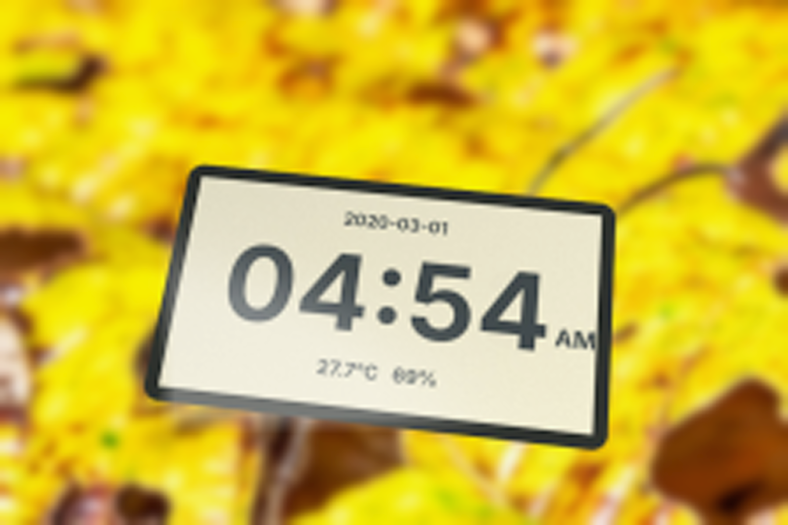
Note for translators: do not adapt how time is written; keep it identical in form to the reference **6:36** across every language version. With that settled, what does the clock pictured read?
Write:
**4:54**
